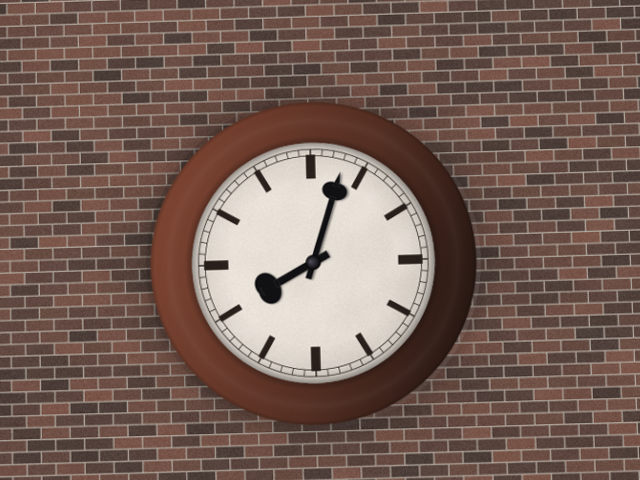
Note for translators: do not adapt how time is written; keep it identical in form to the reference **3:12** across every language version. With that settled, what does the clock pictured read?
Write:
**8:03**
